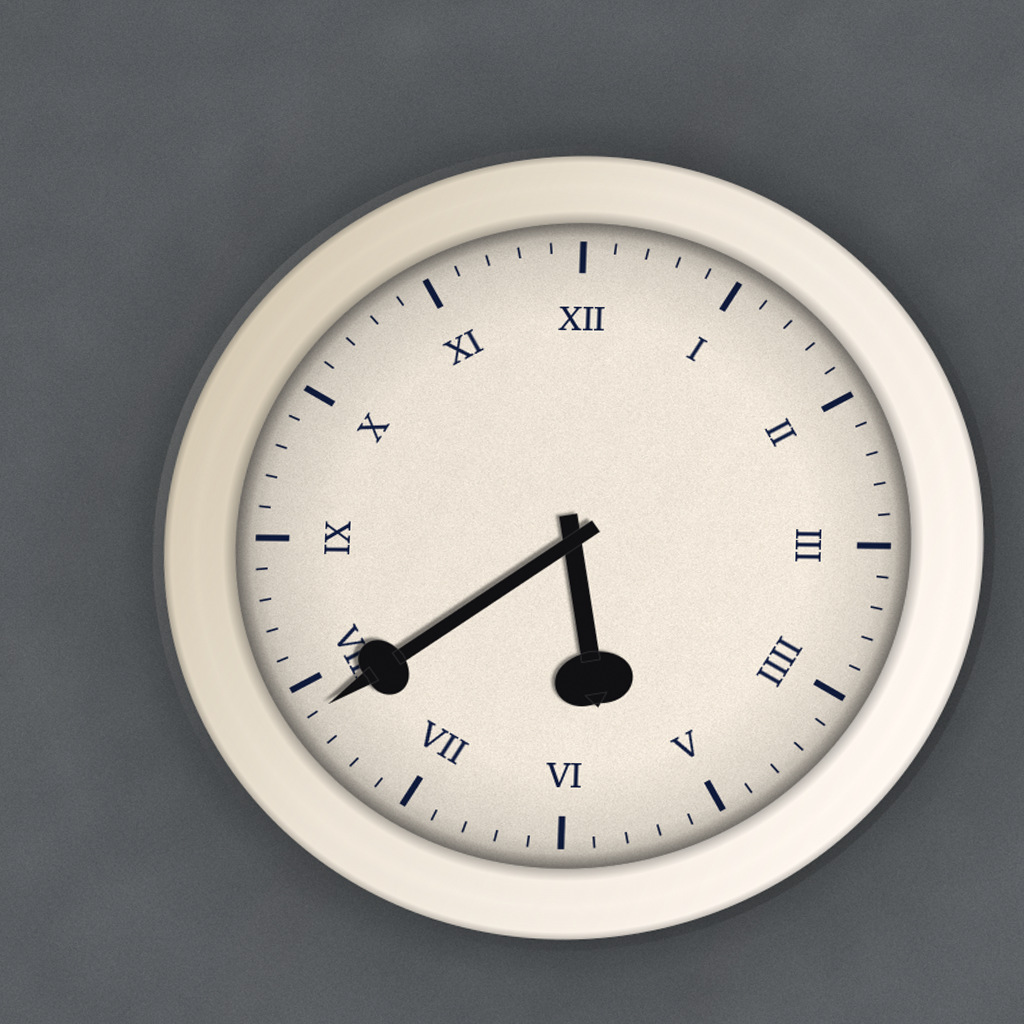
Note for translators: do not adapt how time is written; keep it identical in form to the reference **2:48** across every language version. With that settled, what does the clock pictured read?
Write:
**5:39**
